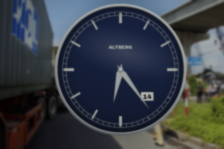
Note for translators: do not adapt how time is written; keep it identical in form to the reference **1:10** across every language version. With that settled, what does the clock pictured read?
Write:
**6:24**
